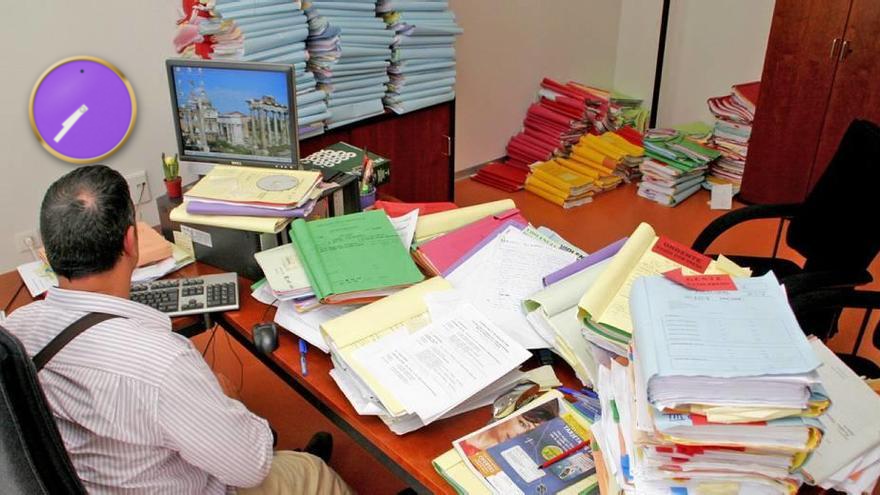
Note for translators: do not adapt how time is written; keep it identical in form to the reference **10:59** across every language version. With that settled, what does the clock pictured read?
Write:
**7:37**
